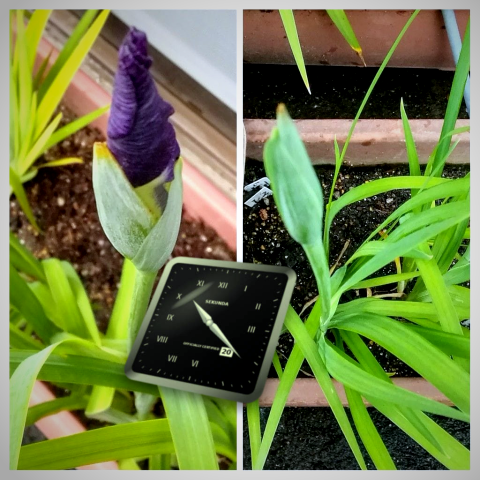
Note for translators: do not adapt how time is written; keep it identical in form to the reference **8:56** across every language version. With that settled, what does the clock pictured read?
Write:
**10:21**
